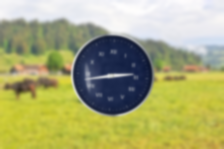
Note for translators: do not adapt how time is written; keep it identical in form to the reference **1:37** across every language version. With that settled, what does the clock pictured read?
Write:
**2:43**
